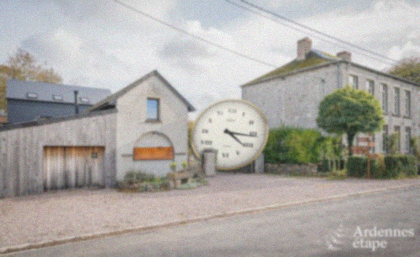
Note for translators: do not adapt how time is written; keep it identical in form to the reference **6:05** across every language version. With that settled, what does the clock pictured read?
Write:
**4:16**
